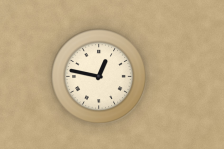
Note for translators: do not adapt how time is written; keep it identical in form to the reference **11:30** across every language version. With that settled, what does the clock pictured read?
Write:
**12:47**
